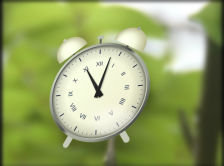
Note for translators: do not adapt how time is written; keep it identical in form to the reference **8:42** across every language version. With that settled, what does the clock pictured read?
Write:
**11:03**
